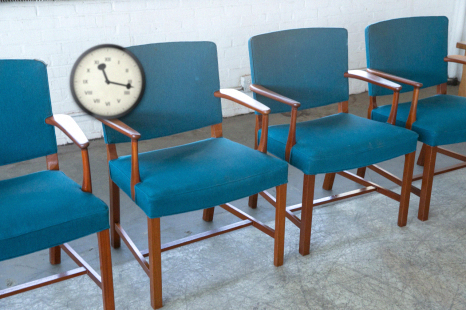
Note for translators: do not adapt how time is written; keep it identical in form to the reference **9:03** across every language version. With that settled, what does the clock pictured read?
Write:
**11:17**
